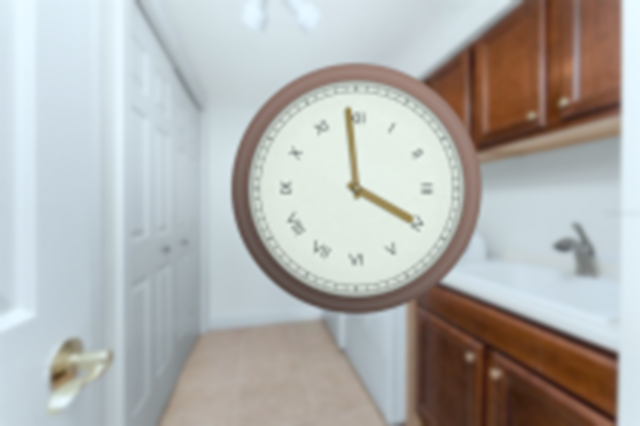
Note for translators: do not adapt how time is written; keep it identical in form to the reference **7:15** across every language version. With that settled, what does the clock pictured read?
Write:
**3:59**
